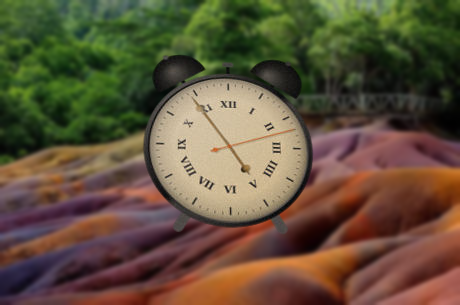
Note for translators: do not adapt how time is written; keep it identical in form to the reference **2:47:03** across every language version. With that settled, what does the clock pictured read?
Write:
**4:54:12**
